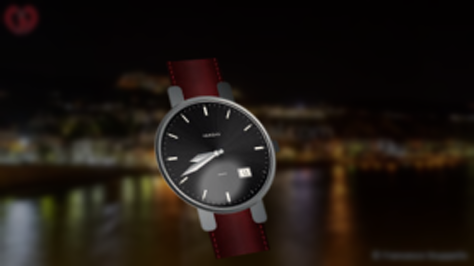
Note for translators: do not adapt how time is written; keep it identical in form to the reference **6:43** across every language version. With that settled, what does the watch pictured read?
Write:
**8:41**
